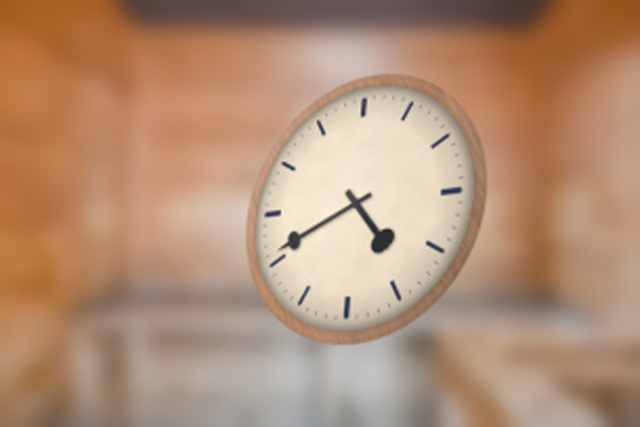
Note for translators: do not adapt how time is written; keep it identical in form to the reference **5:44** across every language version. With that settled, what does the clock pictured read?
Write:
**4:41**
